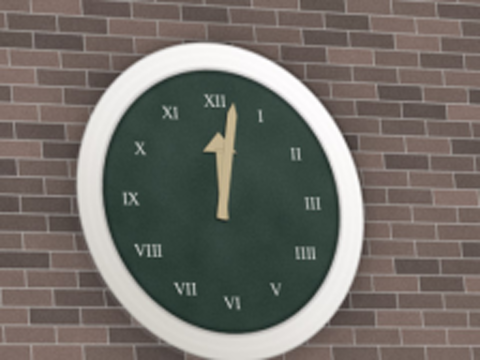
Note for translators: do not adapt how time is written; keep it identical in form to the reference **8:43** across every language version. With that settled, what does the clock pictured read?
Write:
**12:02**
